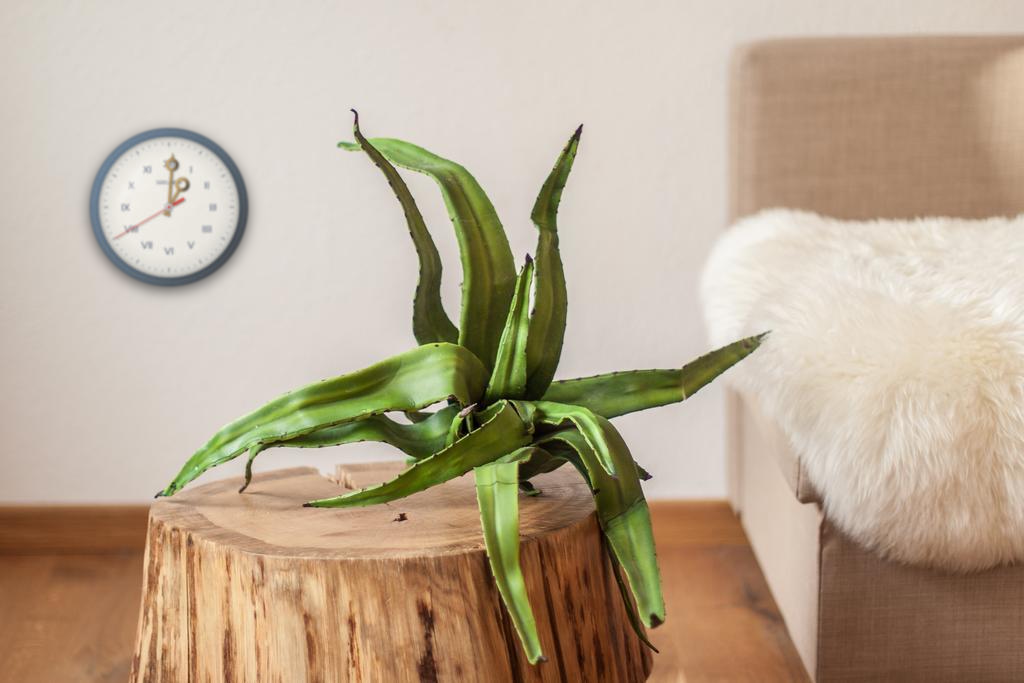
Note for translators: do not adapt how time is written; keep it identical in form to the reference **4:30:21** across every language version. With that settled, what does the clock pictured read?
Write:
**1:00:40**
